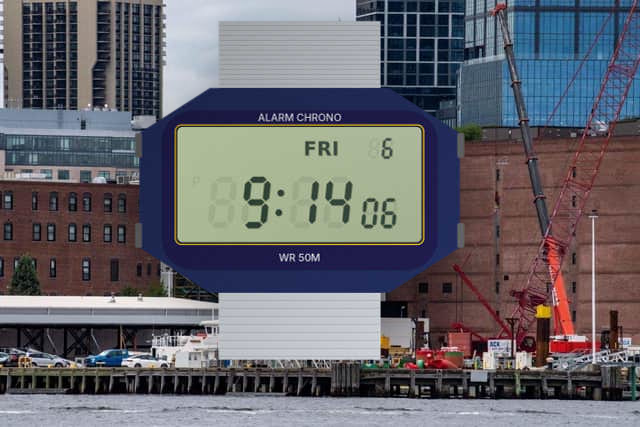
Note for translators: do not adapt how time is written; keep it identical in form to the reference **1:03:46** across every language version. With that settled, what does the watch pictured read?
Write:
**9:14:06**
